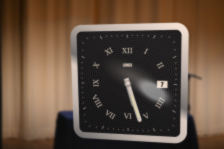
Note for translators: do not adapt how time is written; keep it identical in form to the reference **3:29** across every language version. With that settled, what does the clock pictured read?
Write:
**5:27**
